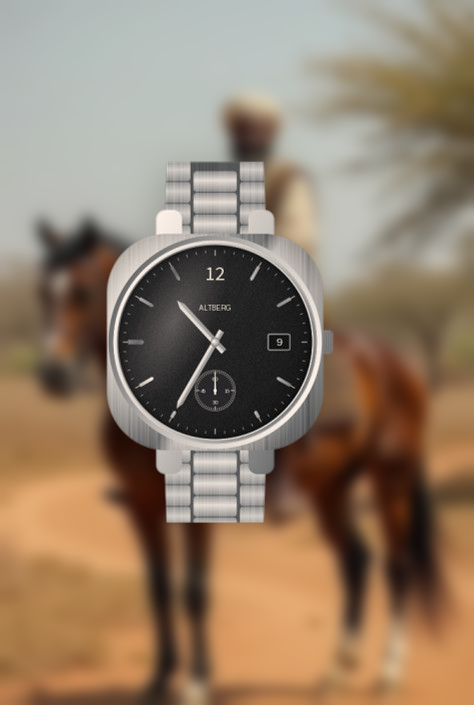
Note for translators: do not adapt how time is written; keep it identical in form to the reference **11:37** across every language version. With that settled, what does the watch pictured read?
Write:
**10:35**
